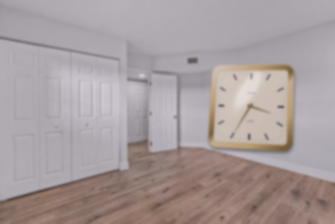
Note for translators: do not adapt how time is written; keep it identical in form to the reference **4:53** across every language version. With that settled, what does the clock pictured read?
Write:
**3:35**
